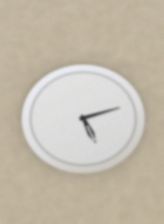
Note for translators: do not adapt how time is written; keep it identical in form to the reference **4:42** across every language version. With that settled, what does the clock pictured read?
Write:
**5:12**
